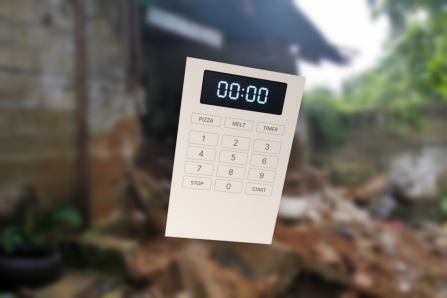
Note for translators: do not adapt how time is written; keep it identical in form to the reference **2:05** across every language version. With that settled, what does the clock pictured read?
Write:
**0:00**
